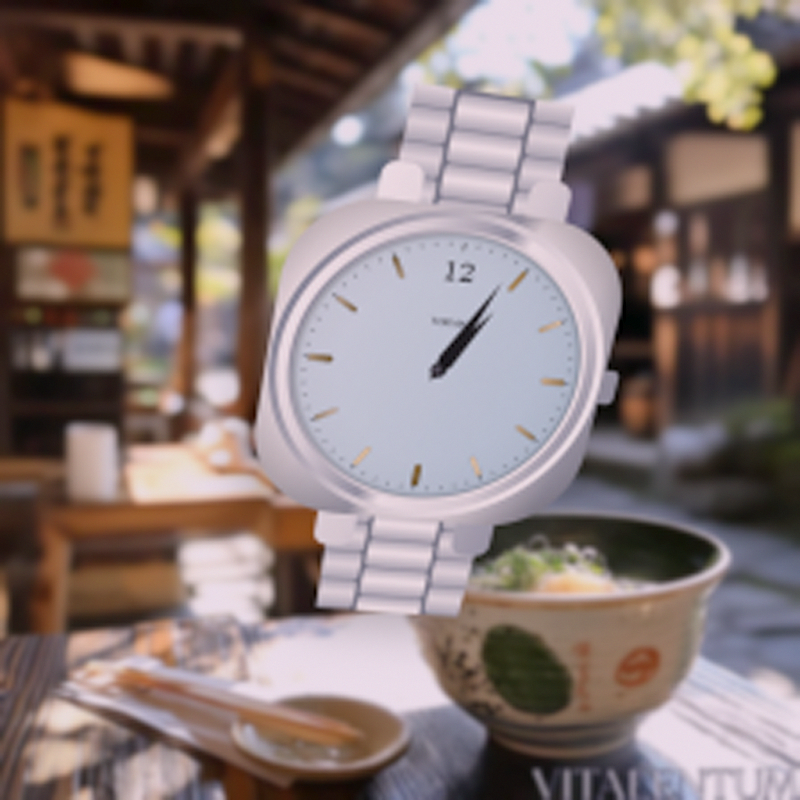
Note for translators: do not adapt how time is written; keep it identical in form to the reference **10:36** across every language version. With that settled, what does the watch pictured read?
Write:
**1:04**
